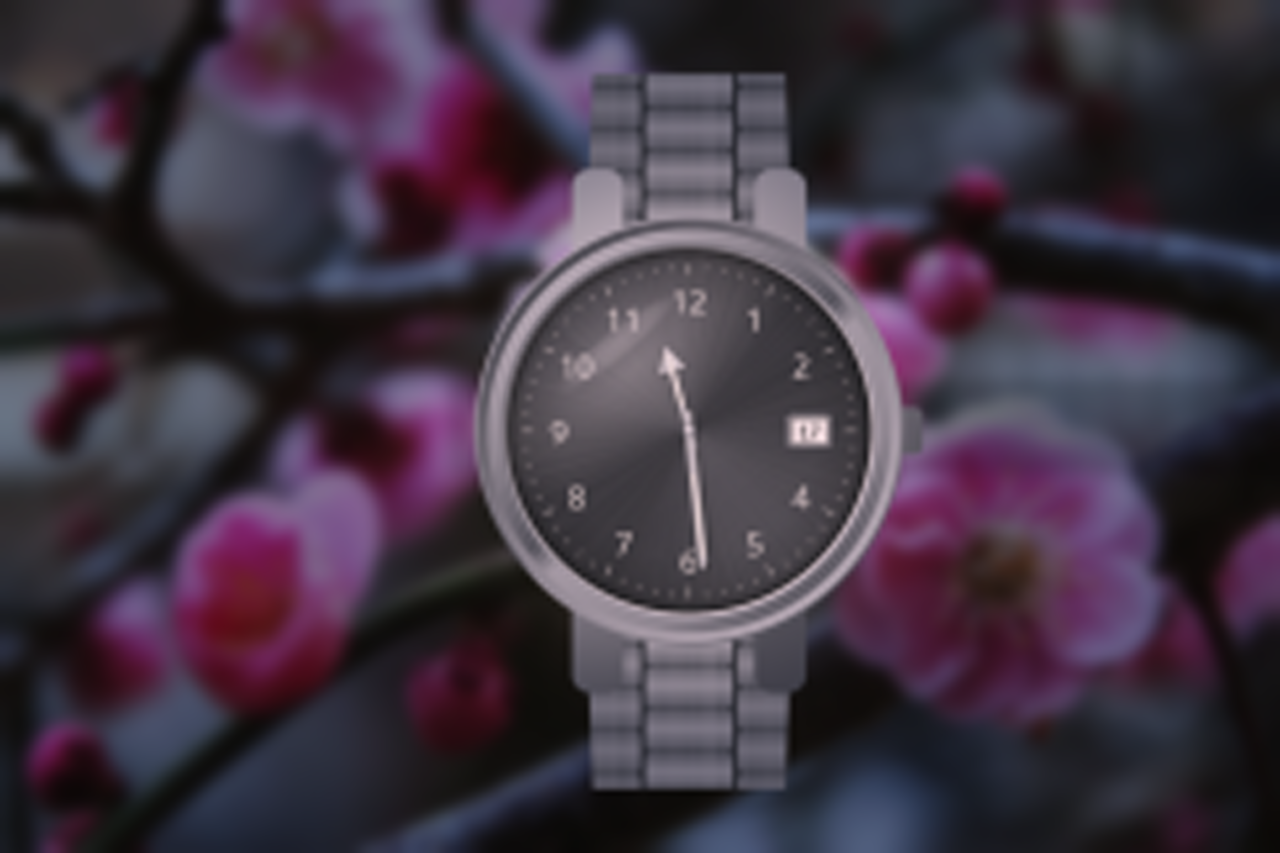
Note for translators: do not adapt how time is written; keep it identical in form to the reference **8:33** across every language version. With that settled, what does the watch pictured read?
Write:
**11:29**
